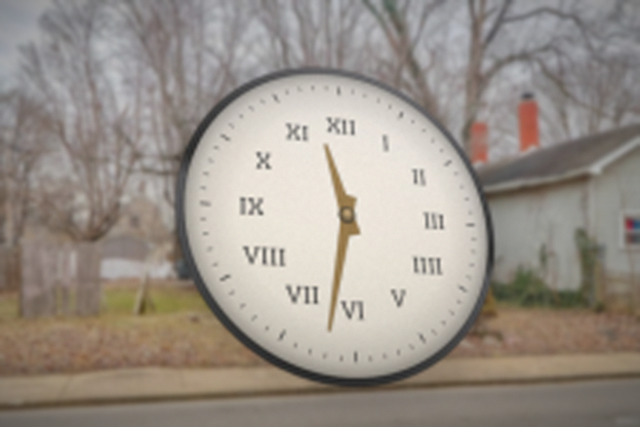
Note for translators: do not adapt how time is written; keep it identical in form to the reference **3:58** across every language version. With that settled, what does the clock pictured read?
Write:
**11:32**
